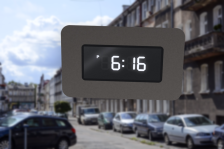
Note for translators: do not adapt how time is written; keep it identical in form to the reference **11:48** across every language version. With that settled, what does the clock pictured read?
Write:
**6:16**
